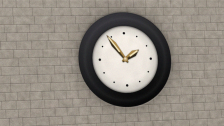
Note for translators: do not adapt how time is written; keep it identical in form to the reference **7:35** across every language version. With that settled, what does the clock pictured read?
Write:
**1:54**
